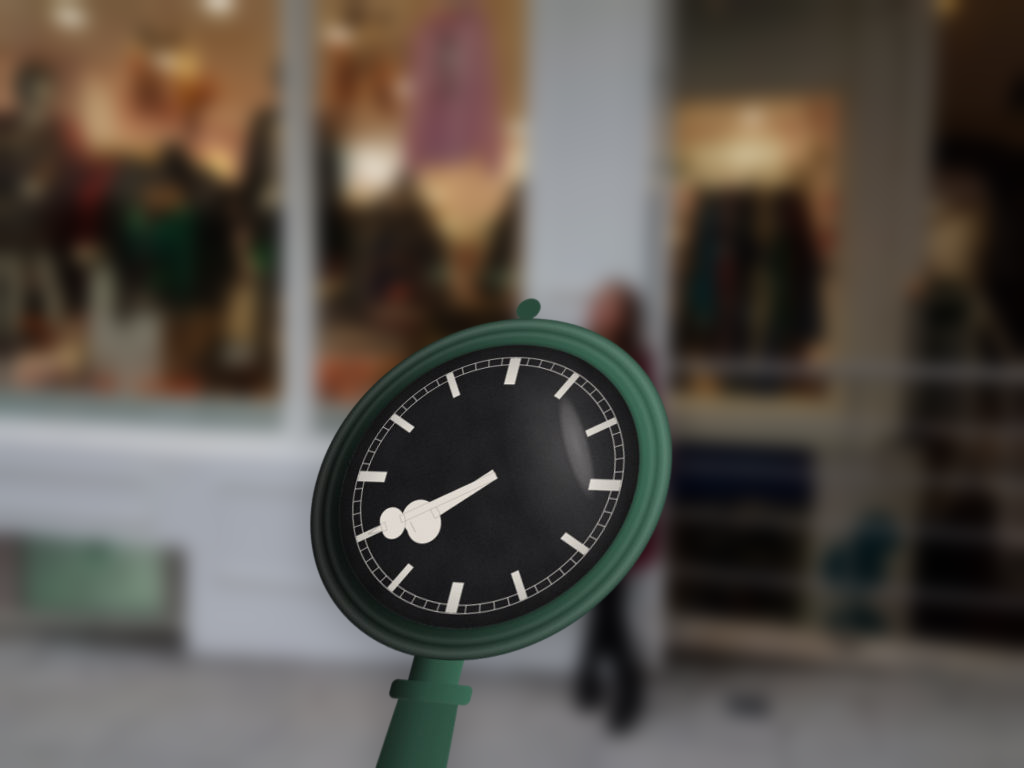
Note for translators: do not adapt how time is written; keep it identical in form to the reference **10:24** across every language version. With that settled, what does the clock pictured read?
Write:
**7:40**
